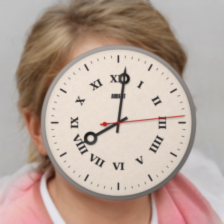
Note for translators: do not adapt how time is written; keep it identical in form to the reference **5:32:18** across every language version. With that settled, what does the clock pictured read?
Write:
**8:01:14**
